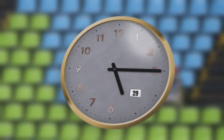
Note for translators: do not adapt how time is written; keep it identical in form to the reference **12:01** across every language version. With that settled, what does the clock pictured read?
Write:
**5:15**
